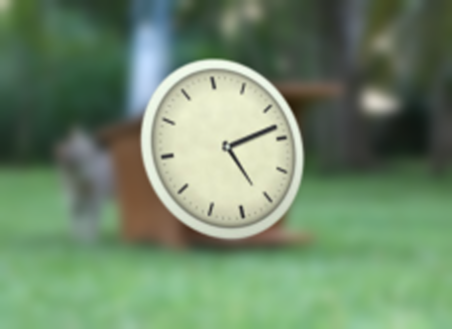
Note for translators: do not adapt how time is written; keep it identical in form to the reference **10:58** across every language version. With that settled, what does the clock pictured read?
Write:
**5:13**
